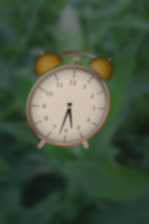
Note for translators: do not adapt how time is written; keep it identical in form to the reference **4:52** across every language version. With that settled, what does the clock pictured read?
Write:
**5:32**
